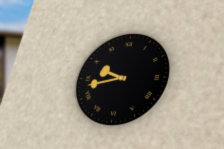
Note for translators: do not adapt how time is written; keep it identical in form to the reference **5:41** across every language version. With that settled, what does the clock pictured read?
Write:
**9:43**
